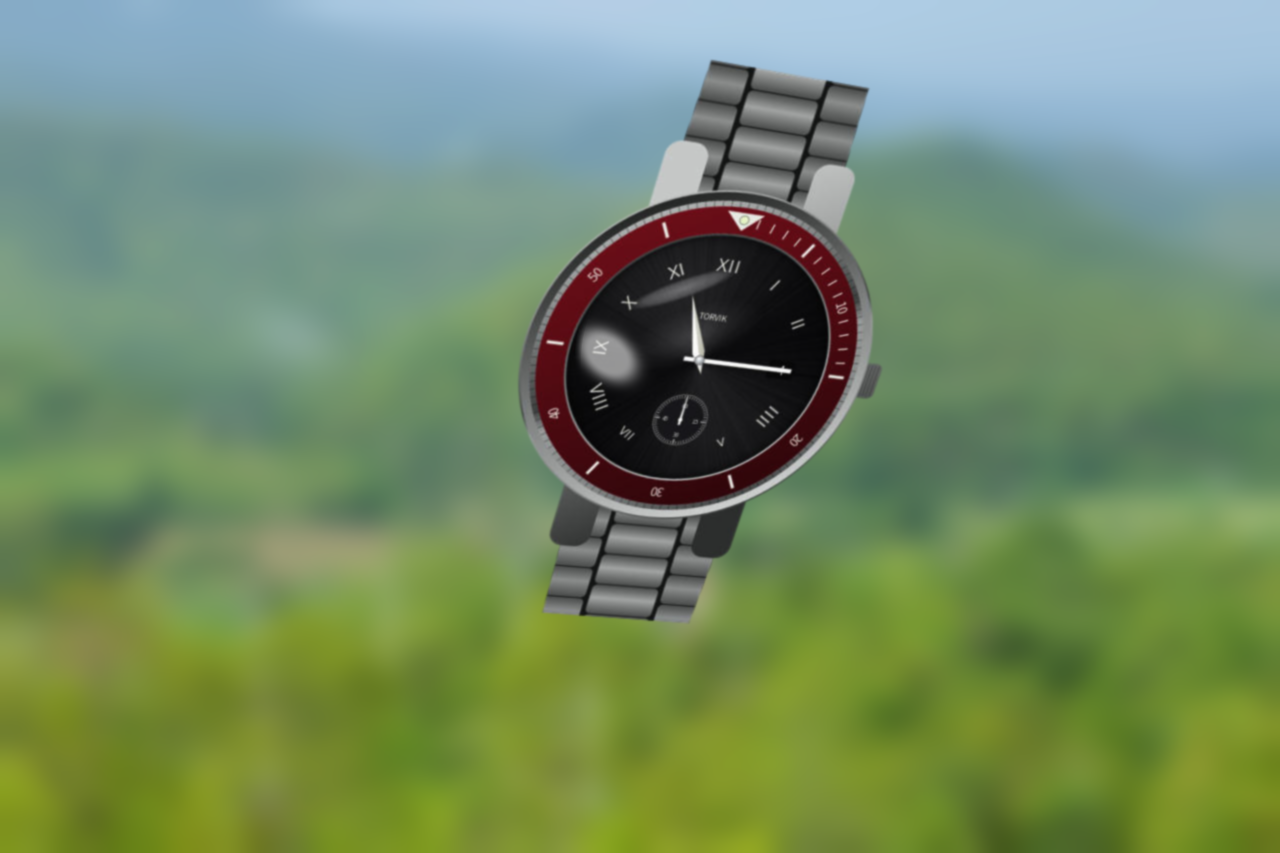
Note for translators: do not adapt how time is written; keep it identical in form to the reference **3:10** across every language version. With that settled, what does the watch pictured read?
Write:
**11:15**
